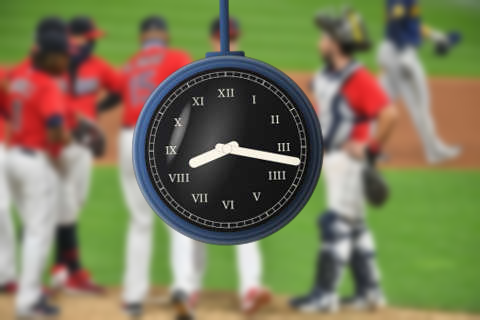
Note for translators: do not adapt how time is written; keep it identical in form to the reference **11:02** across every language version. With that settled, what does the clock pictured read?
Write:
**8:17**
